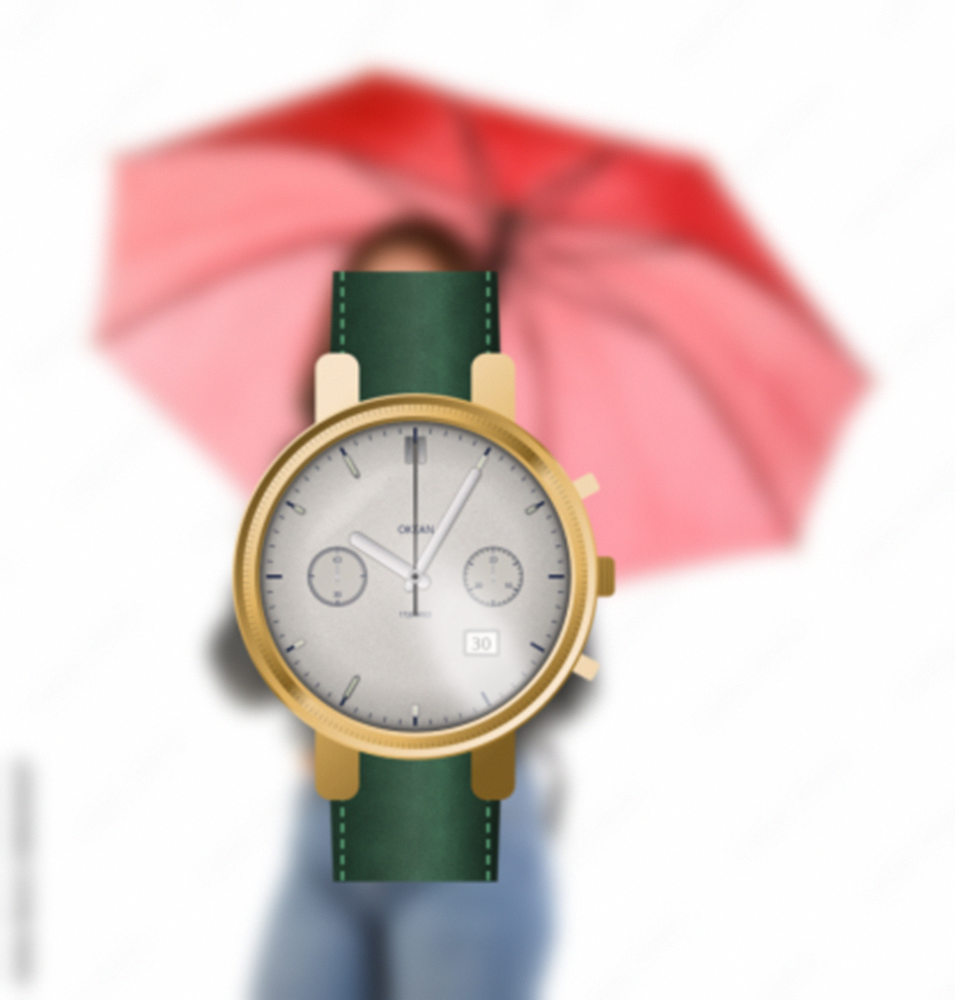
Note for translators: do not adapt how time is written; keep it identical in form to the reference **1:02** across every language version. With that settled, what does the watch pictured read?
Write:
**10:05**
